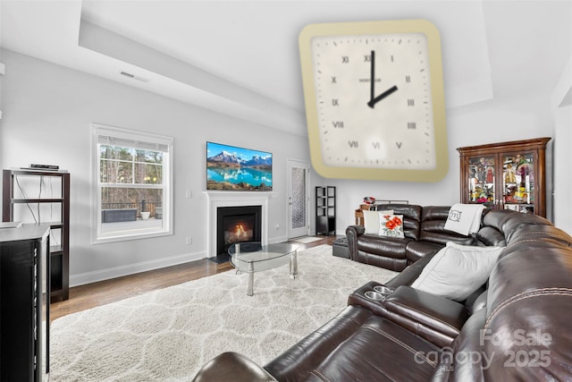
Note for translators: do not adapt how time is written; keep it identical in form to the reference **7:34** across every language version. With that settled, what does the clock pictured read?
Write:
**2:01**
